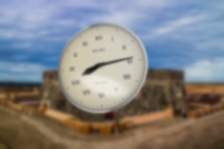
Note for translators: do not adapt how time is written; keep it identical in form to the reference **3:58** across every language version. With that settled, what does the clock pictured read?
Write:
**8:14**
